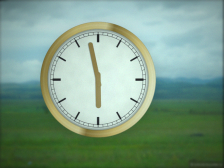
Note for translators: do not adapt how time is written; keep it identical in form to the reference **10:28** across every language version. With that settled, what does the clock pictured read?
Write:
**5:58**
